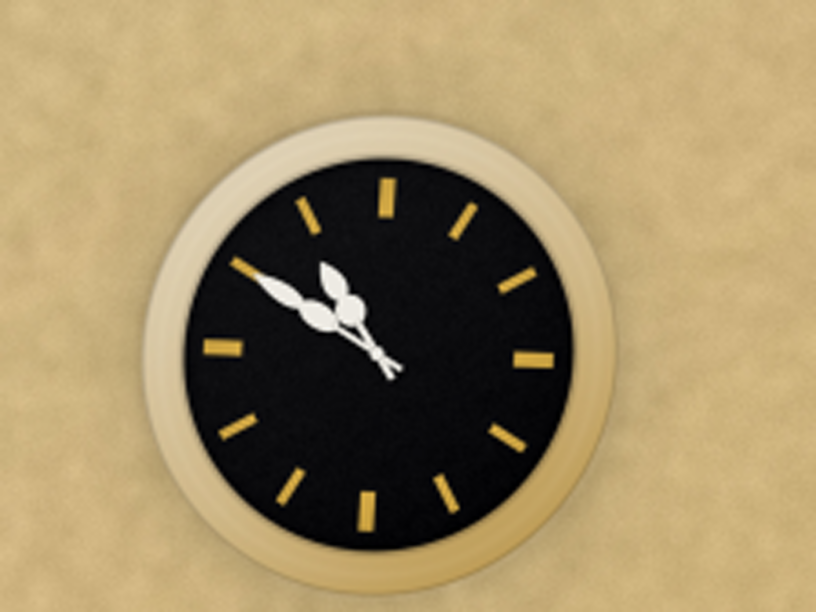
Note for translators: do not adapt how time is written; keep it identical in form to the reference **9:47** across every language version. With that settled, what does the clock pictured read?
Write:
**10:50**
